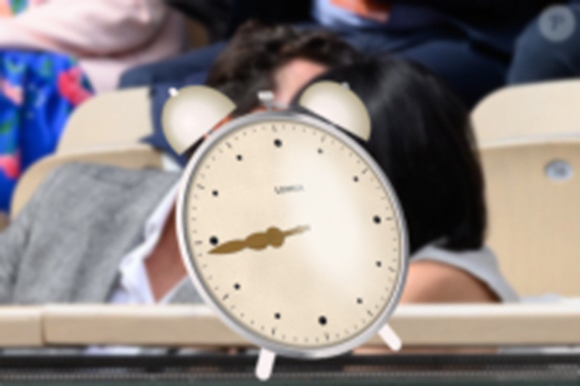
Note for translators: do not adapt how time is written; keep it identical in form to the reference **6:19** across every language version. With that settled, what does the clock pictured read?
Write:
**8:44**
